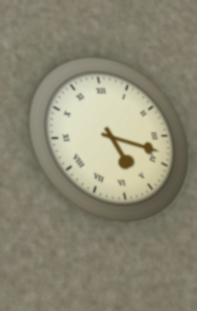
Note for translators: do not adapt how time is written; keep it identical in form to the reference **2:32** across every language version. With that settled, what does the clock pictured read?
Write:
**5:18**
